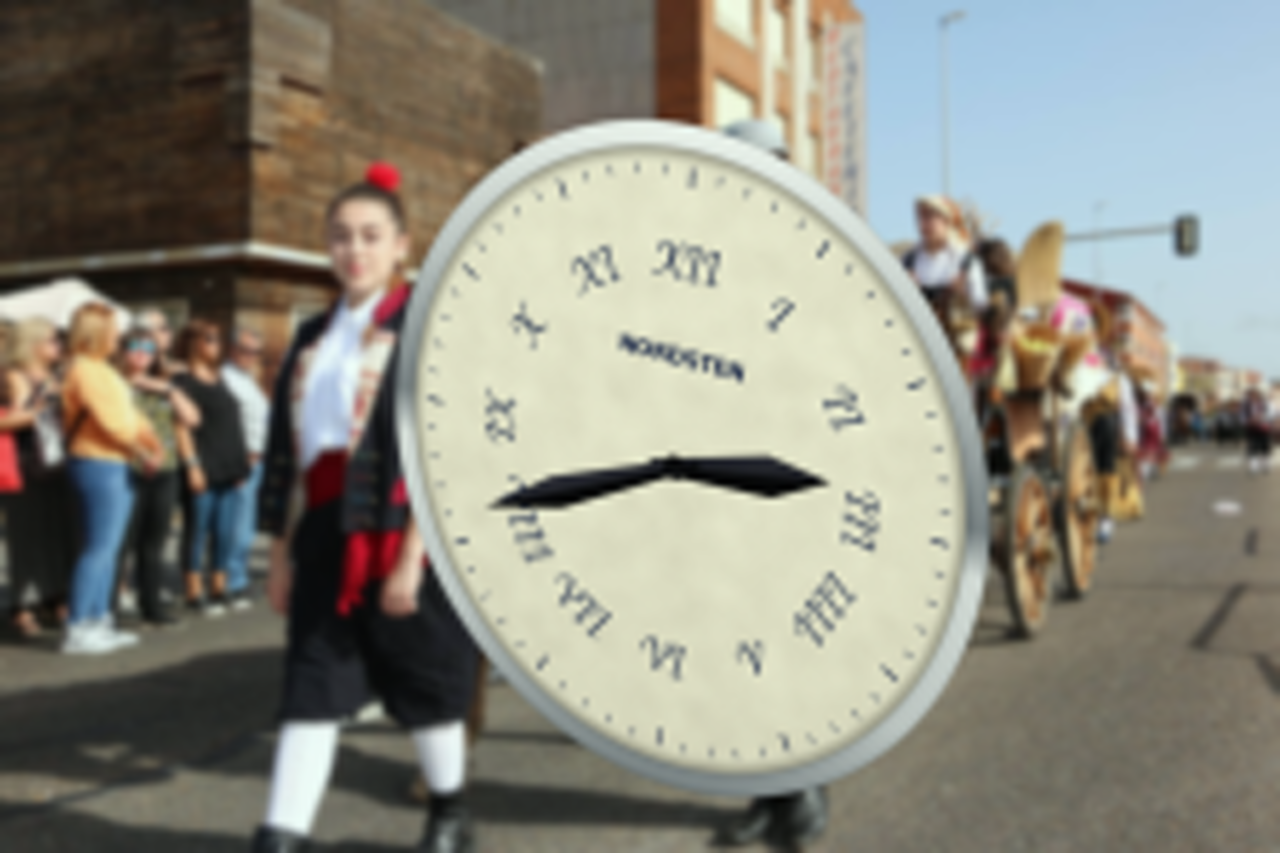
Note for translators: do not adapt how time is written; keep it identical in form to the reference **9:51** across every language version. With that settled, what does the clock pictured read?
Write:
**2:41**
